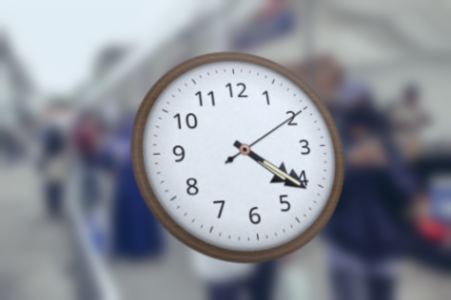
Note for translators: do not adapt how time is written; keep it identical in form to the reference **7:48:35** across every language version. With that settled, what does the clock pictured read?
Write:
**4:21:10**
